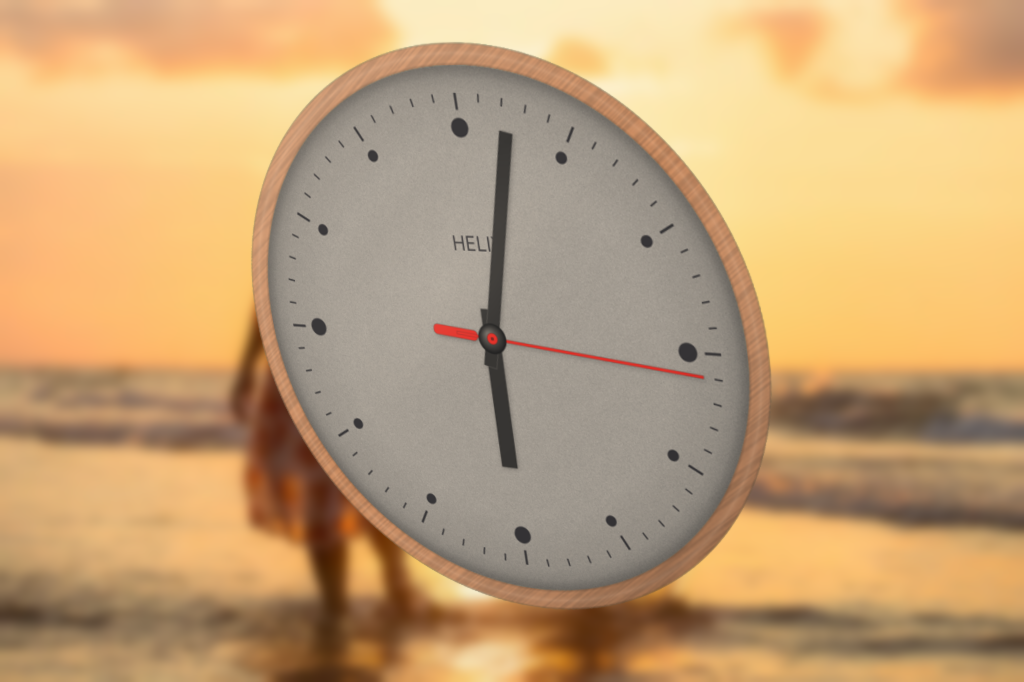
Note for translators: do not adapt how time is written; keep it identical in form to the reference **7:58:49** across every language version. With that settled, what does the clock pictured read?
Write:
**6:02:16**
